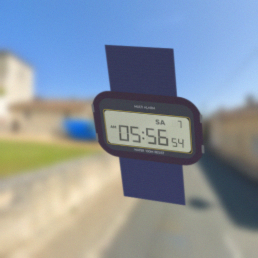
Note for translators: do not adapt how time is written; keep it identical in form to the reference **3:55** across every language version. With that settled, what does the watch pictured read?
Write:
**5:56**
